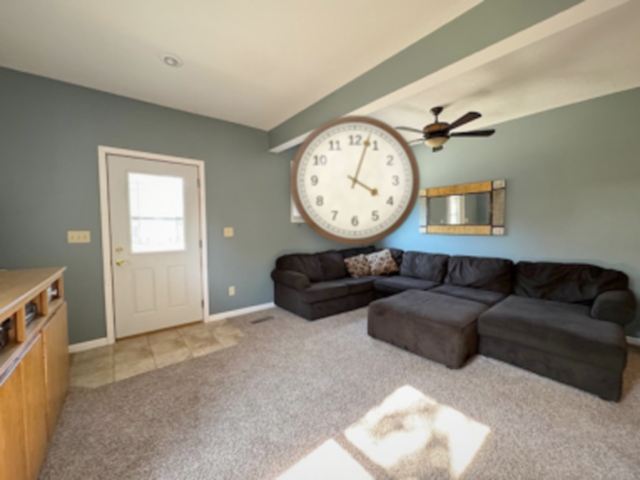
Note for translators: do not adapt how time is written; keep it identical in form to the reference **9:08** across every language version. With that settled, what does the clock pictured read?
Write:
**4:03**
